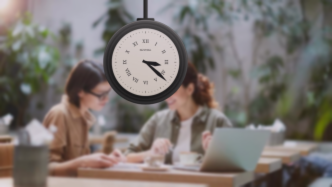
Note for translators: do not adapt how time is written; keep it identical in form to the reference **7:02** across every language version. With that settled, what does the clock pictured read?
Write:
**3:22**
